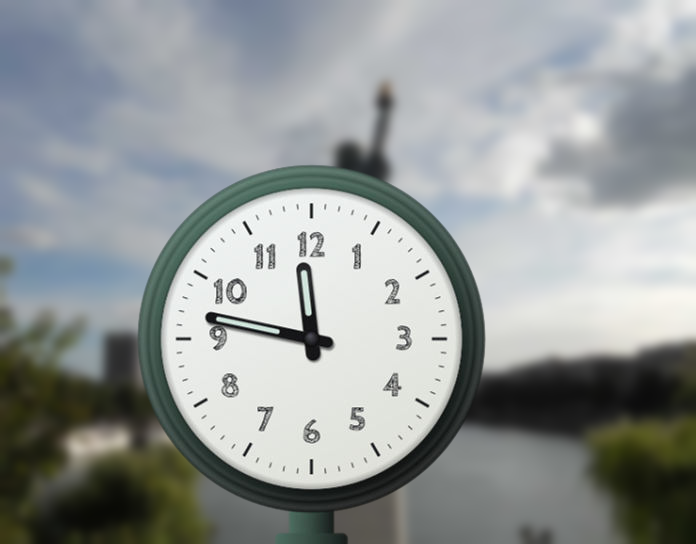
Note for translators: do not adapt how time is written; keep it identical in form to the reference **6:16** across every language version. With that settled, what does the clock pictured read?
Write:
**11:47**
